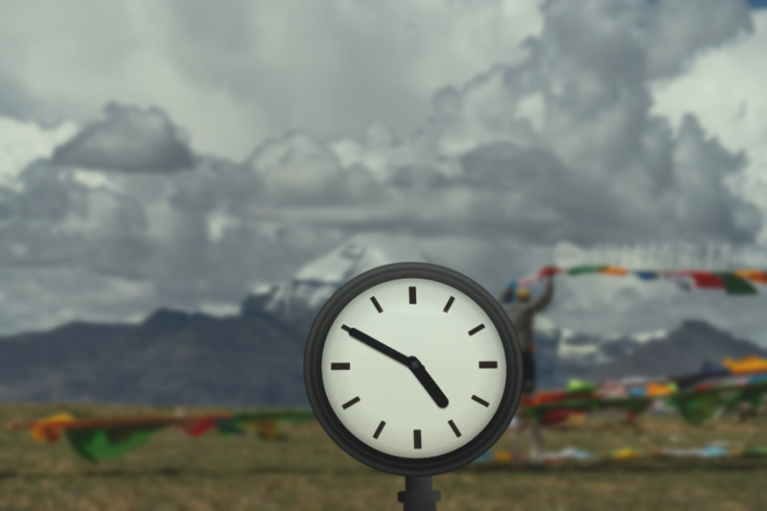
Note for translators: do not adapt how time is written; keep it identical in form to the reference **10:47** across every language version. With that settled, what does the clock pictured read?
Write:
**4:50**
